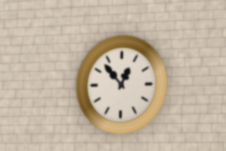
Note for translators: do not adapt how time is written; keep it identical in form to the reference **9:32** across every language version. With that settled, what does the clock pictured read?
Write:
**12:53**
